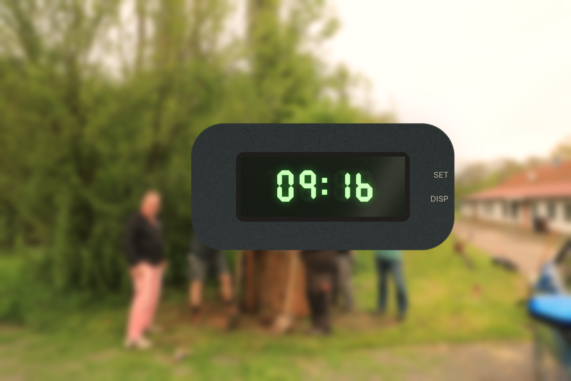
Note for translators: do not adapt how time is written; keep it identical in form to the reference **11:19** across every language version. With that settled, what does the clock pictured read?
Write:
**9:16**
